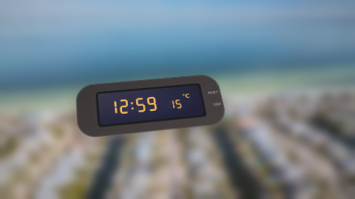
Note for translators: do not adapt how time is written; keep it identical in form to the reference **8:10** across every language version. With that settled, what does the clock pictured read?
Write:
**12:59**
